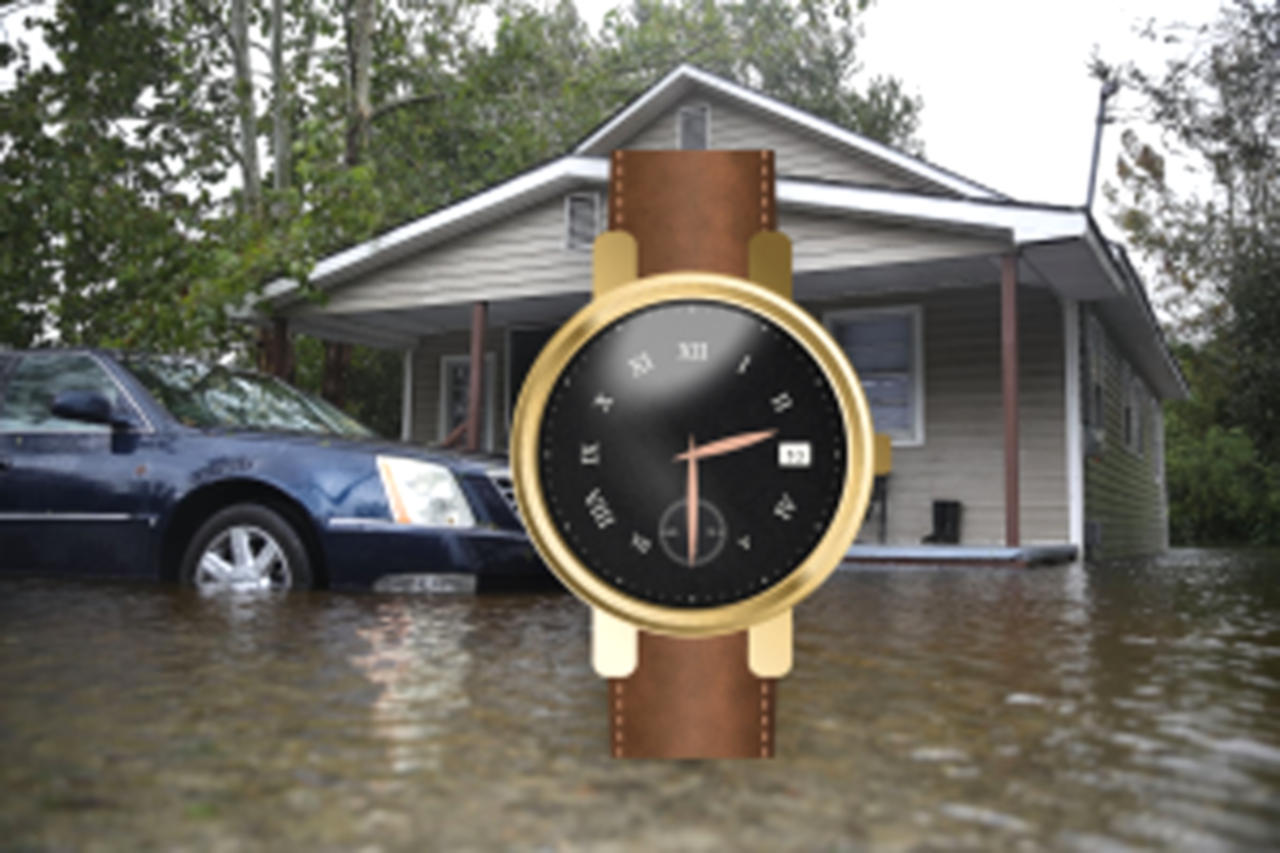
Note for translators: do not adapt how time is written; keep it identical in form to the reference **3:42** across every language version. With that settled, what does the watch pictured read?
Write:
**2:30**
